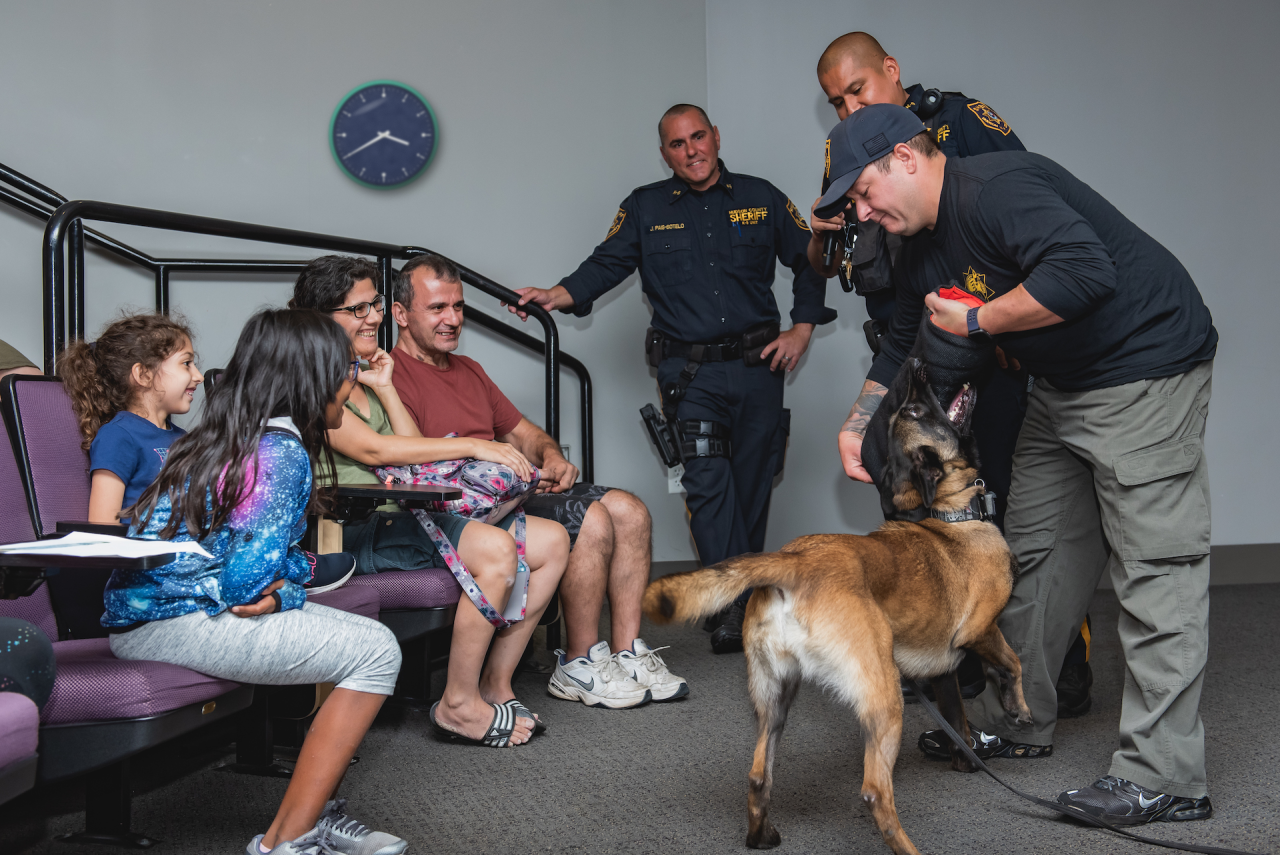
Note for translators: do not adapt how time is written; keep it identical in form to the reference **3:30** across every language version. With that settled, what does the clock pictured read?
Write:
**3:40**
